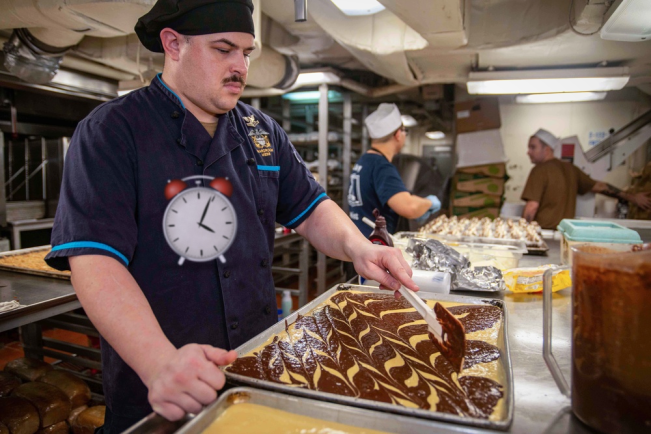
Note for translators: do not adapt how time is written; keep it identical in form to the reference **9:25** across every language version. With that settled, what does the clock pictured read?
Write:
**4:04**
